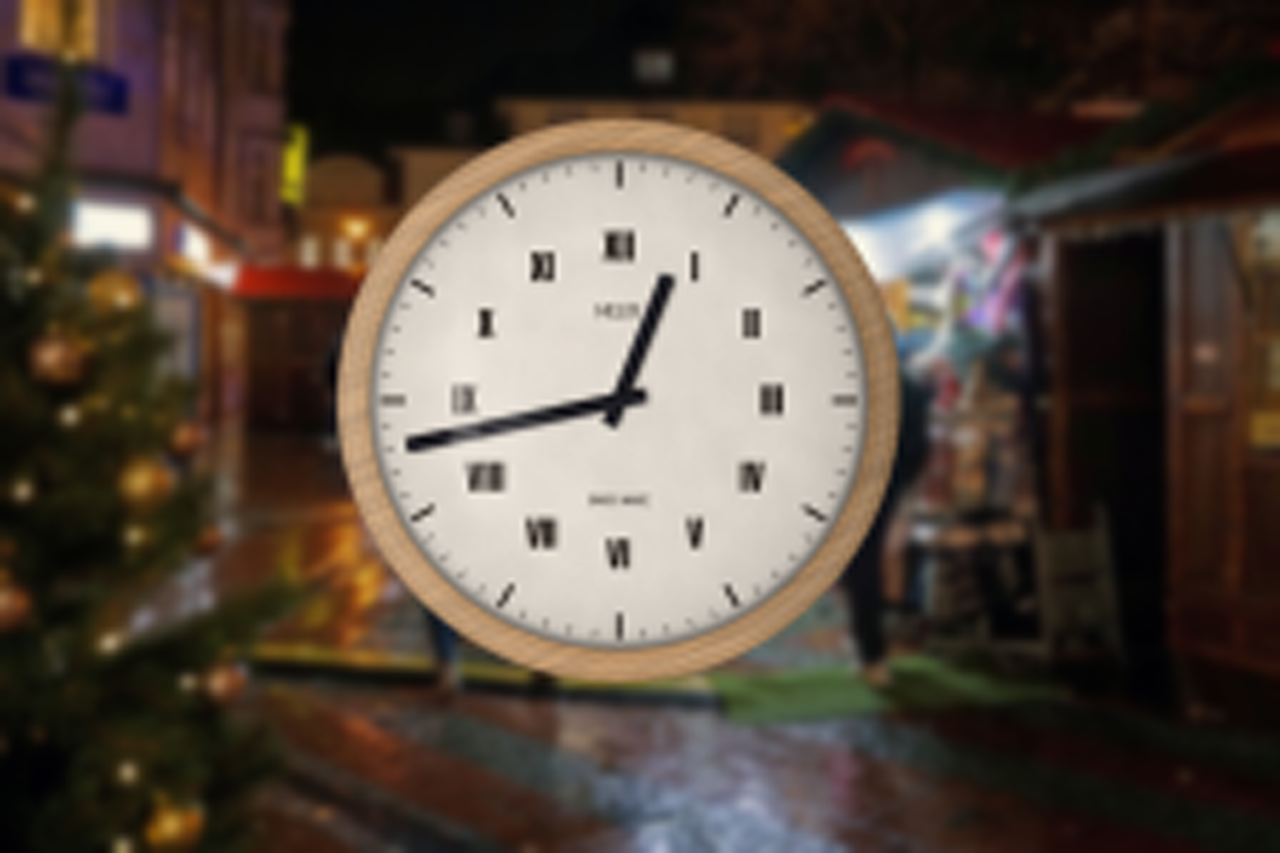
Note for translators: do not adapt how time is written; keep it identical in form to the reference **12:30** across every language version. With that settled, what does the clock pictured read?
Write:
**12:43**
